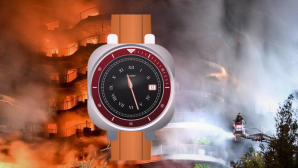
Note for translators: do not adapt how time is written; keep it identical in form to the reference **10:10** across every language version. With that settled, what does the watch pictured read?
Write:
**11:27**
